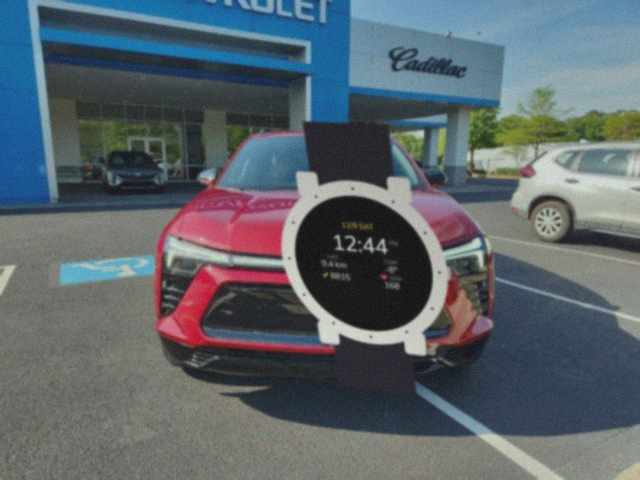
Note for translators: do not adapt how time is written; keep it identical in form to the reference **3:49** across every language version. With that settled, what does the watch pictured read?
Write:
**12:44**
